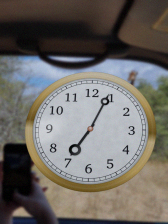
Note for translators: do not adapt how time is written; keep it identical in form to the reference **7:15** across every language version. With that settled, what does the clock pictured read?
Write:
**7:04**
